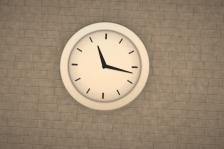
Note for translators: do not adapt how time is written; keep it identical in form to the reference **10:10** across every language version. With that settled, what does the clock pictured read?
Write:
**11:17**
